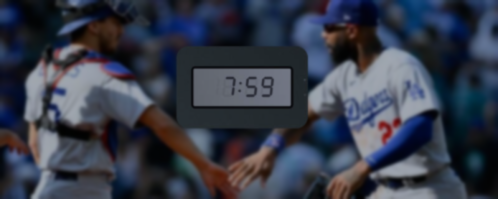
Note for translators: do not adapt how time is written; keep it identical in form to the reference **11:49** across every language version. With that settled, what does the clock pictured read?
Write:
**7:59**
